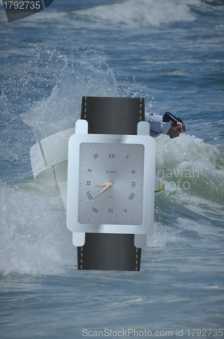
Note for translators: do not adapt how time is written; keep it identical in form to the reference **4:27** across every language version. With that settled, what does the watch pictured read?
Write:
**8:38**
